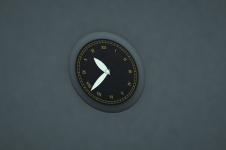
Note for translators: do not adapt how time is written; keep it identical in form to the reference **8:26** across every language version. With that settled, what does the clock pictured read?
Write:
**10:38**
